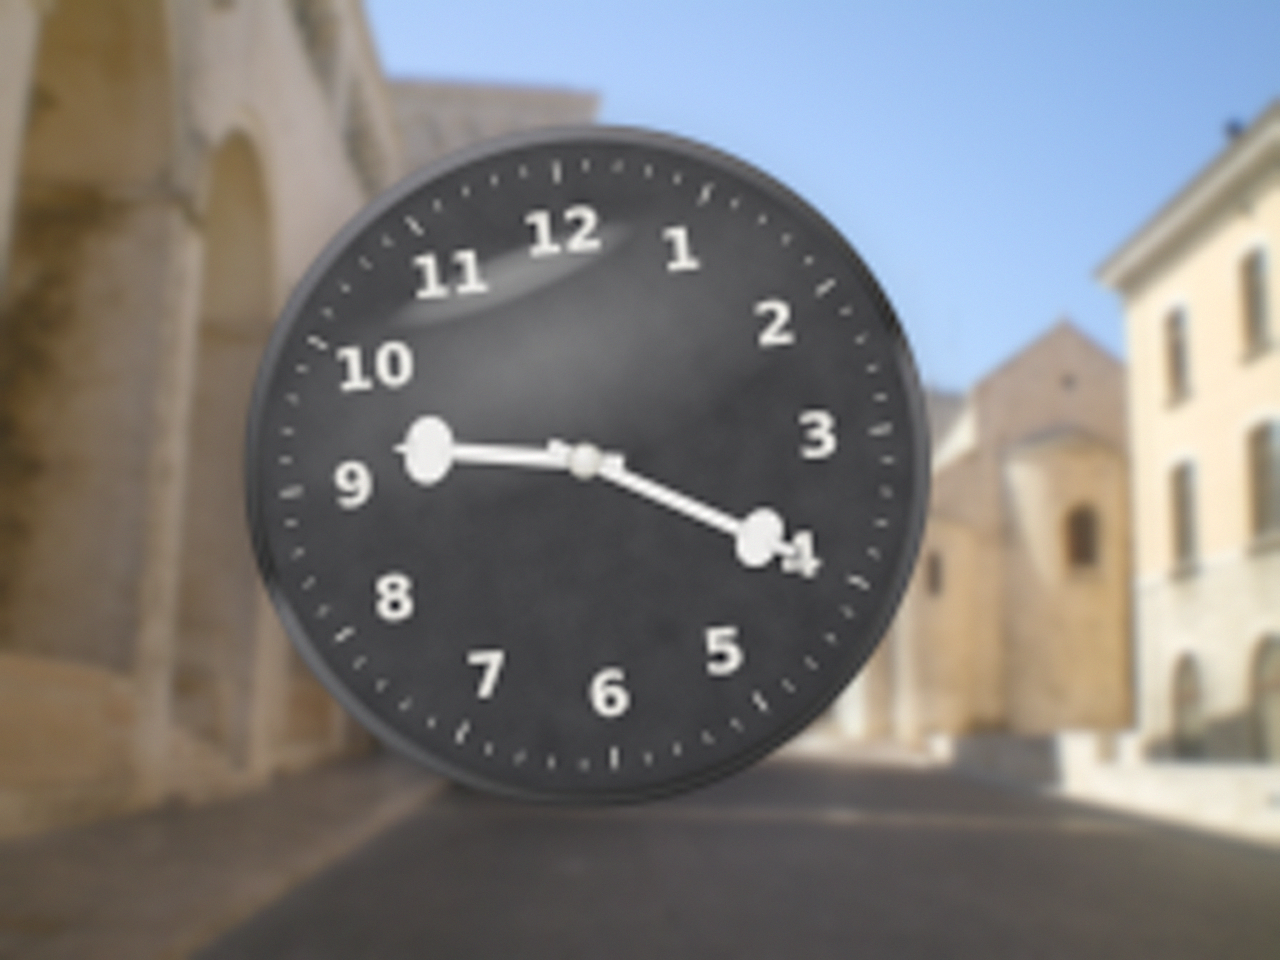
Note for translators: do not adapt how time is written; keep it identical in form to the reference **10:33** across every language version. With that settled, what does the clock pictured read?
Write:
**9:20**
